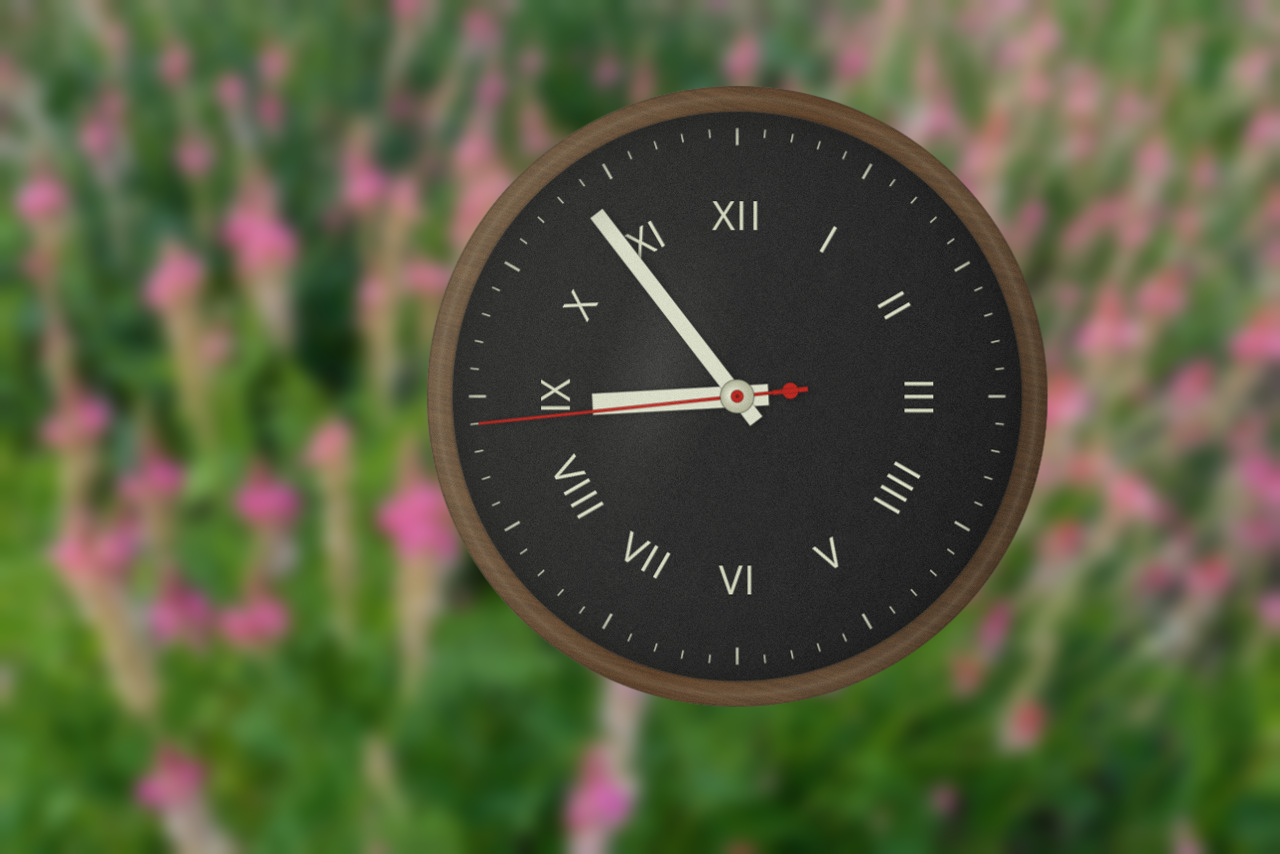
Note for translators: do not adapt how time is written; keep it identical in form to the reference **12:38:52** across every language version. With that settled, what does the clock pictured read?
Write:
**8:53:44**
